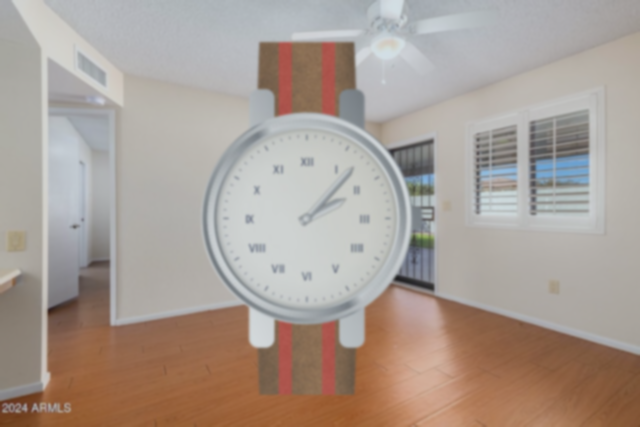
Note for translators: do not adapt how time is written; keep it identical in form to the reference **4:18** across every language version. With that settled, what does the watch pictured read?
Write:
**2:07**
